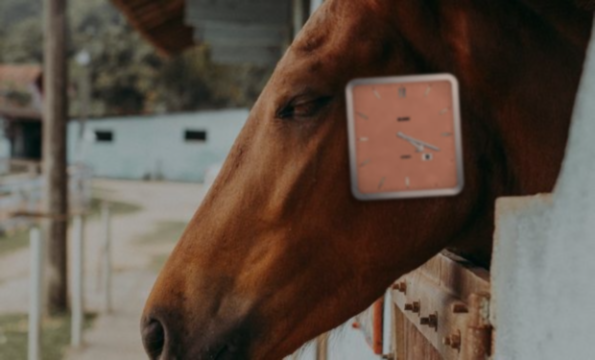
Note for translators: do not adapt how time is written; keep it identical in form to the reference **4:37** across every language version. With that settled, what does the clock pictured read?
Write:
**4:19**
